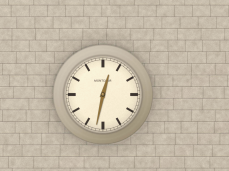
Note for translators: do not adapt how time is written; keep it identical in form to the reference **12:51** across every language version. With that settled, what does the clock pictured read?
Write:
**12:32**
